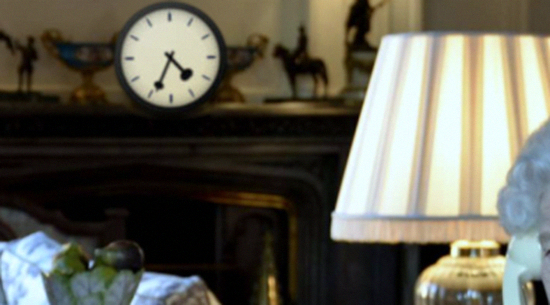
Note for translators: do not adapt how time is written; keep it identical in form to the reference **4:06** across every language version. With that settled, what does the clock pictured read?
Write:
**4:34**
